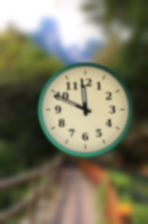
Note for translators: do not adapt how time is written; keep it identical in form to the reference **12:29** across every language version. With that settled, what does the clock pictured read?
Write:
**11:49**
